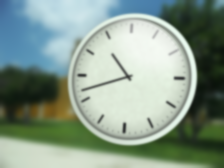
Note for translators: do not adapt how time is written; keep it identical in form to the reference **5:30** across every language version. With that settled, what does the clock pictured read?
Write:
**10:42**
